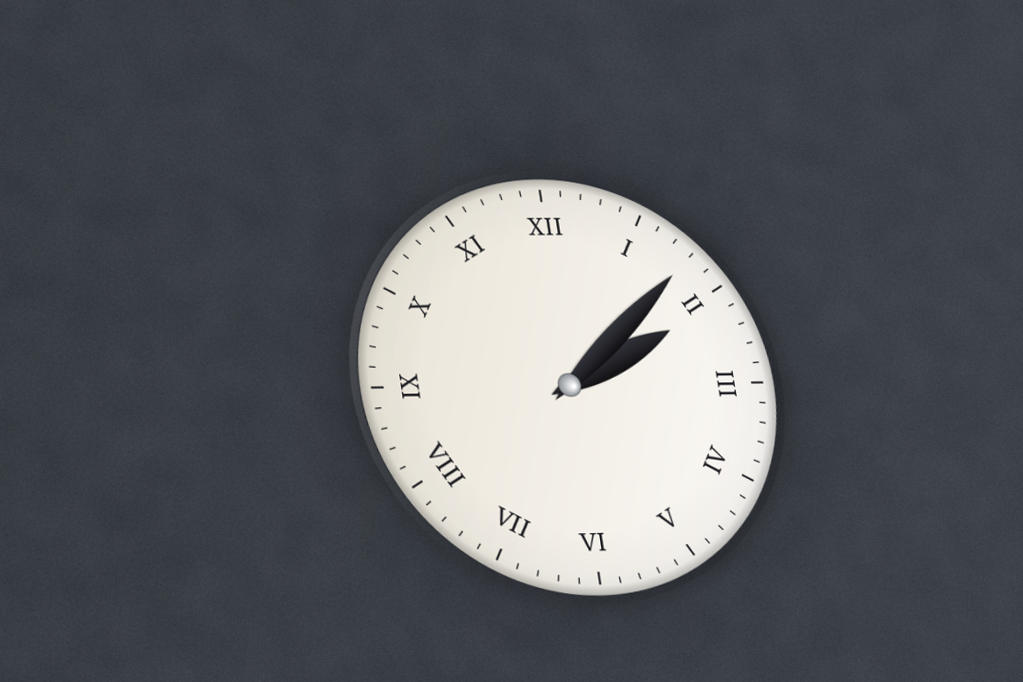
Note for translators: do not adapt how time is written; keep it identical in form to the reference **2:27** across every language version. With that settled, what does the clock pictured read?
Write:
**2:08**
